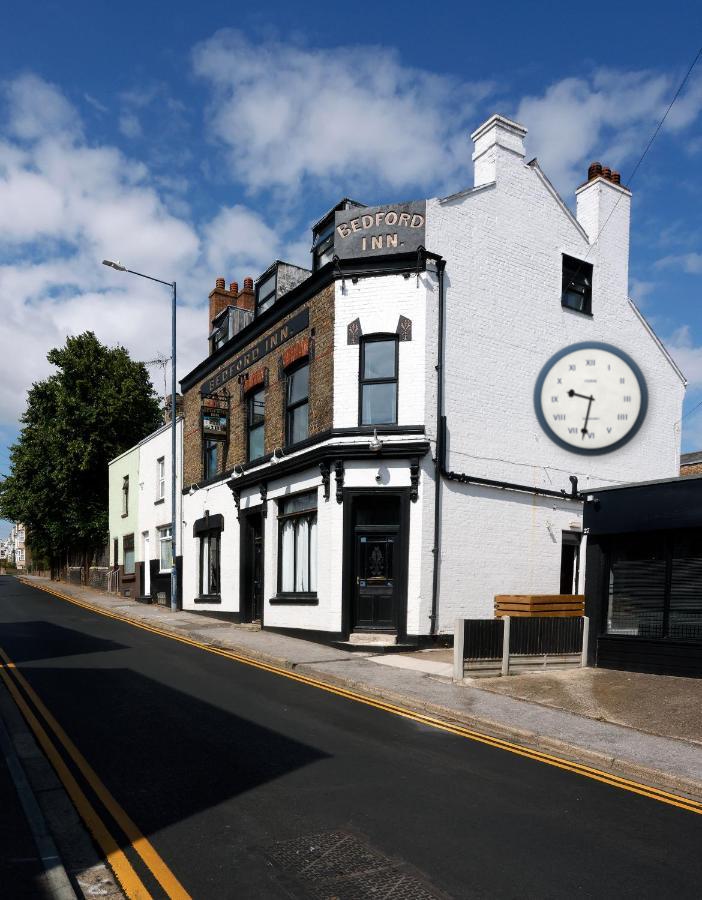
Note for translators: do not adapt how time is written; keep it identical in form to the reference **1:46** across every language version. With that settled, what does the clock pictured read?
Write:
**9:32**
